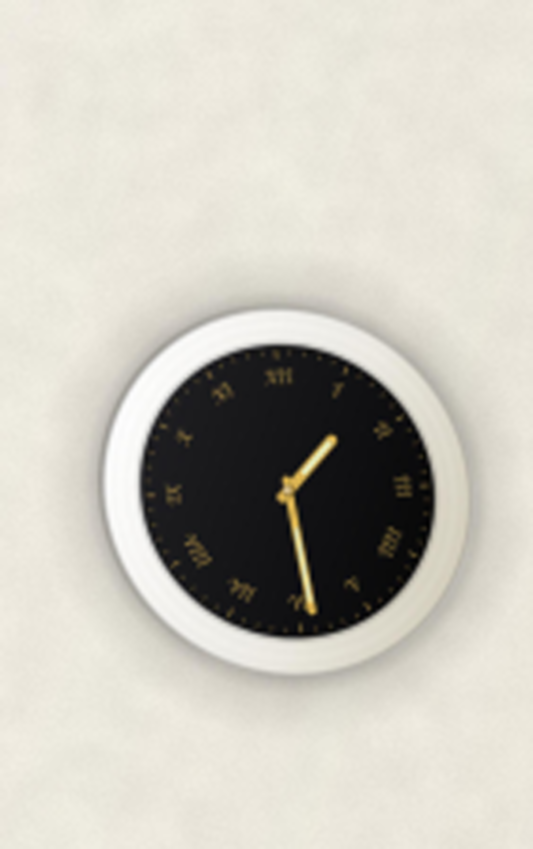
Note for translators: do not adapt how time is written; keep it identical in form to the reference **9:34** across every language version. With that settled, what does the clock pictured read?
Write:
**1:29**
